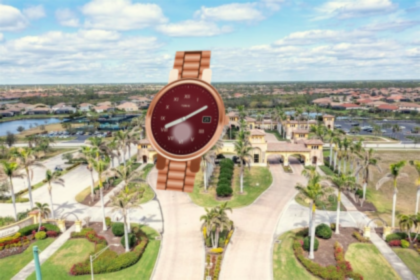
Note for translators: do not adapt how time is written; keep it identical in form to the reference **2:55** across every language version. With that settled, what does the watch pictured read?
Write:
**8:10**
